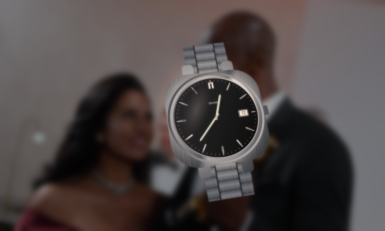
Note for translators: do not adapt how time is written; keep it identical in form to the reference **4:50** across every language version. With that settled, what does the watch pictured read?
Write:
**12:37**
